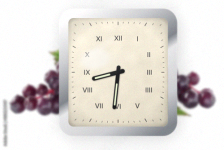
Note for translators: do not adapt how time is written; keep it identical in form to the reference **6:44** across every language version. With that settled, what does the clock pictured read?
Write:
**8:31**
